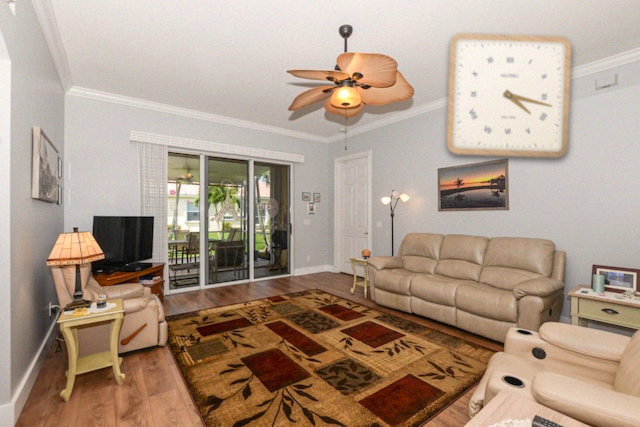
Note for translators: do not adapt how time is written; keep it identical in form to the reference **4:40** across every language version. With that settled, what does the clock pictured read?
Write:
**4:17**
